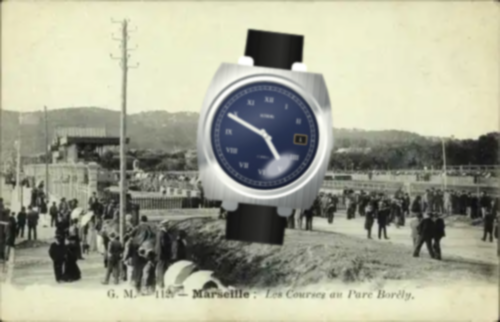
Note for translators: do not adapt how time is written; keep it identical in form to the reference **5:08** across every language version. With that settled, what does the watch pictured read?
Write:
**4:49**
